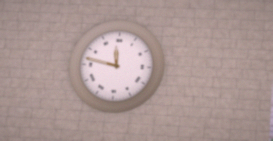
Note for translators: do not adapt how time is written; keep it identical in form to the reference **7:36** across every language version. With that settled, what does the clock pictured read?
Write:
**11:47**
